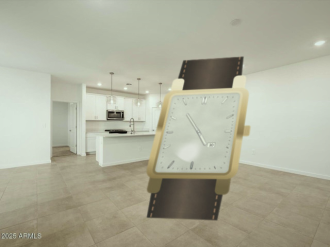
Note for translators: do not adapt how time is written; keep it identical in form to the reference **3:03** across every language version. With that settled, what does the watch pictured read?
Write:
**4:54**
